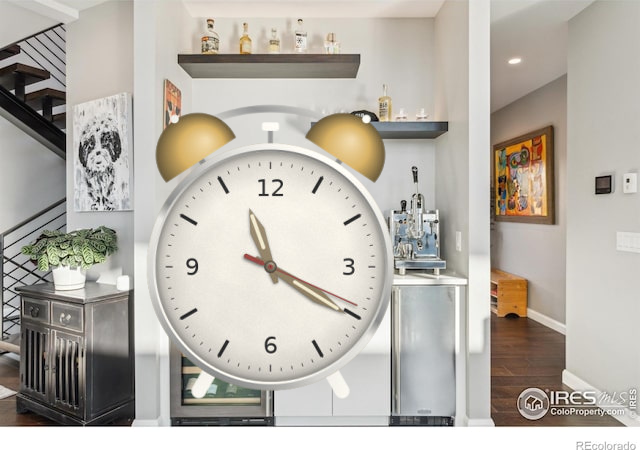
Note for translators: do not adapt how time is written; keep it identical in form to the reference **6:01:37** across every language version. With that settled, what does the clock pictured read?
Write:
**11:20:19**
